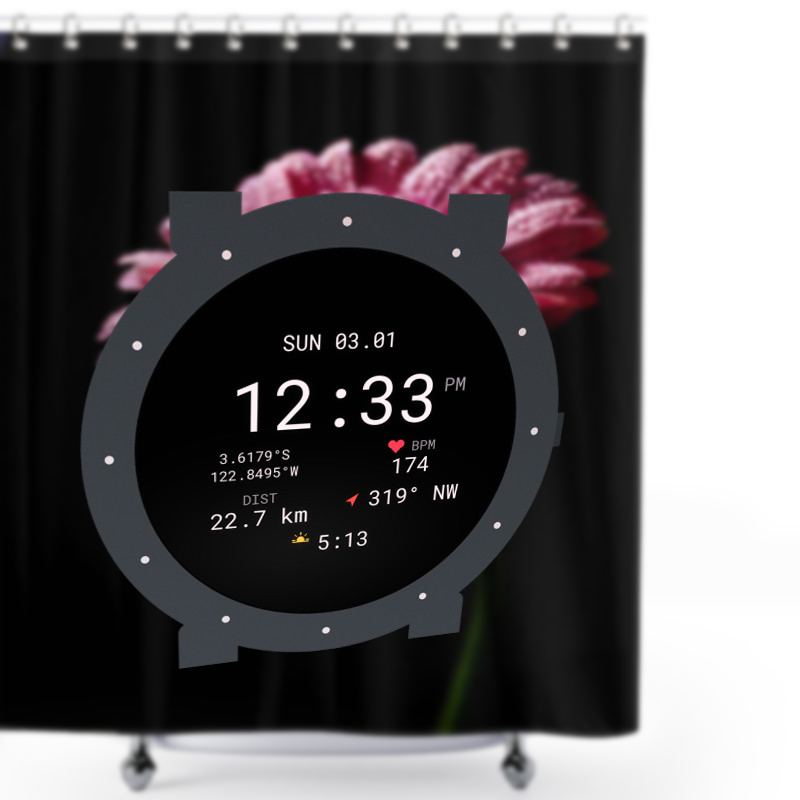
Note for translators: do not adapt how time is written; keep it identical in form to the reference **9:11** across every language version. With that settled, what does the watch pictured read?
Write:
**12:33**
